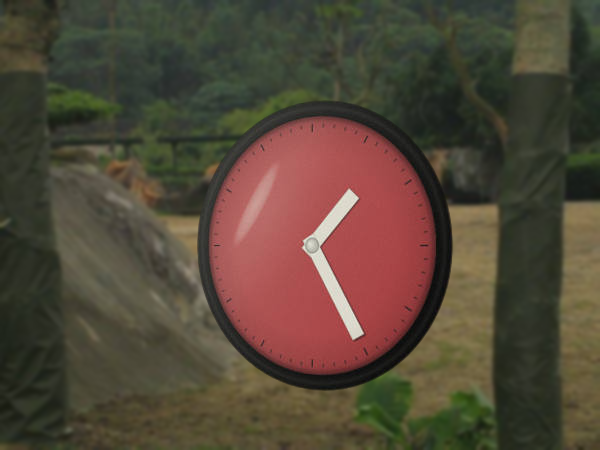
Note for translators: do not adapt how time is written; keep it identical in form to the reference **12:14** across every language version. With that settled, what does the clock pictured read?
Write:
**1:25**
